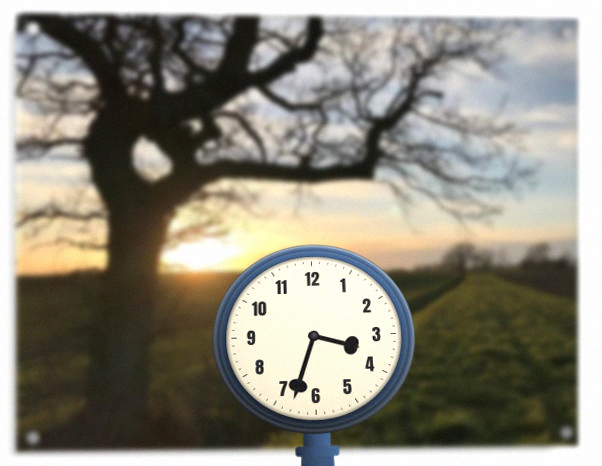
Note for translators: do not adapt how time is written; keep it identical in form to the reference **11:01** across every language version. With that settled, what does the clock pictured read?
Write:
**3:33**
